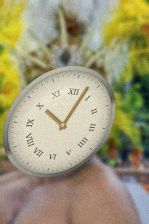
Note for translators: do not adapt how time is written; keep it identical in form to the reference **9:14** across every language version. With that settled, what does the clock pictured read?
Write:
**10:03**
